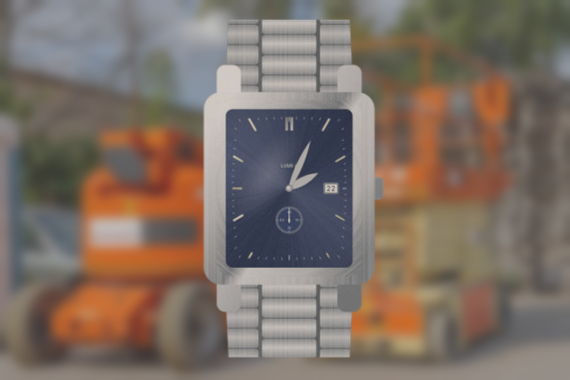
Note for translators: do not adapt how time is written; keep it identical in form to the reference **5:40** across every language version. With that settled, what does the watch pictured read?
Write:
**2:04**
